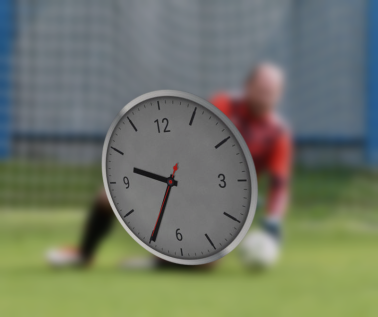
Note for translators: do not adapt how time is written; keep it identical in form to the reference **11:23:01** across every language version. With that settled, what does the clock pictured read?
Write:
**9:34:35**
